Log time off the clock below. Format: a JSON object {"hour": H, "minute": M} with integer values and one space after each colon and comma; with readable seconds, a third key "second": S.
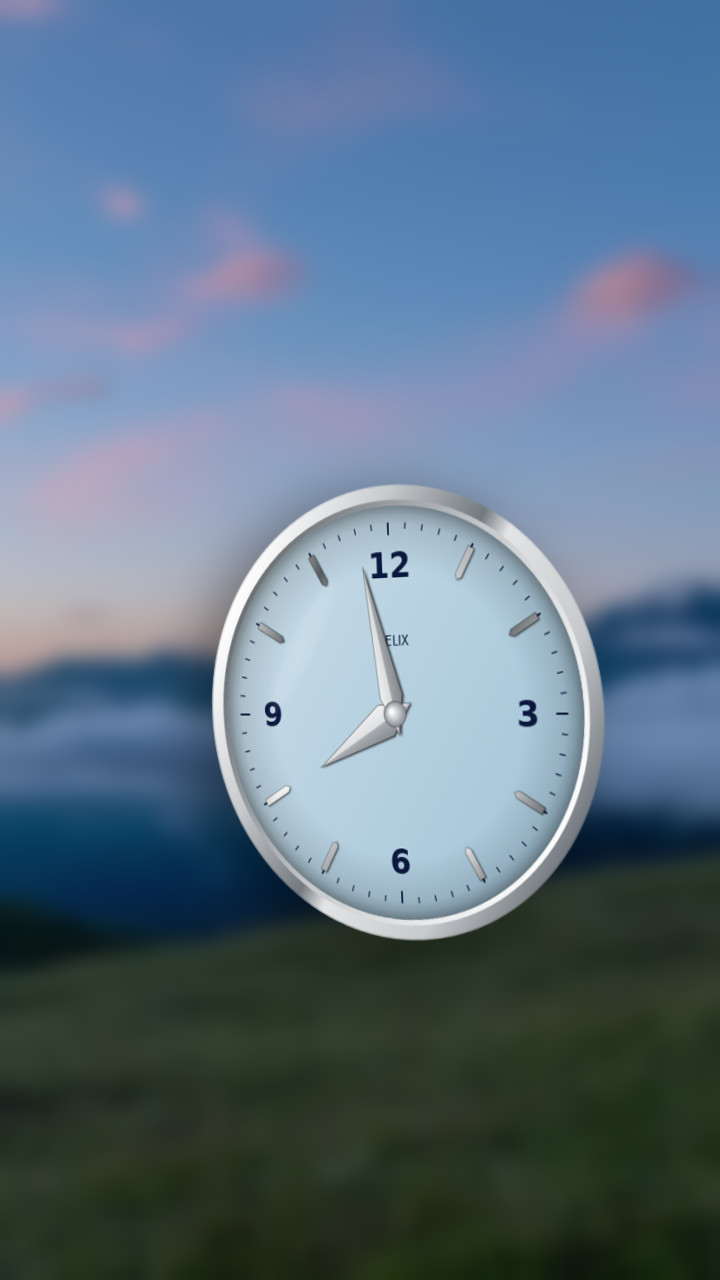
{"hour": 7, "minute": 58}
